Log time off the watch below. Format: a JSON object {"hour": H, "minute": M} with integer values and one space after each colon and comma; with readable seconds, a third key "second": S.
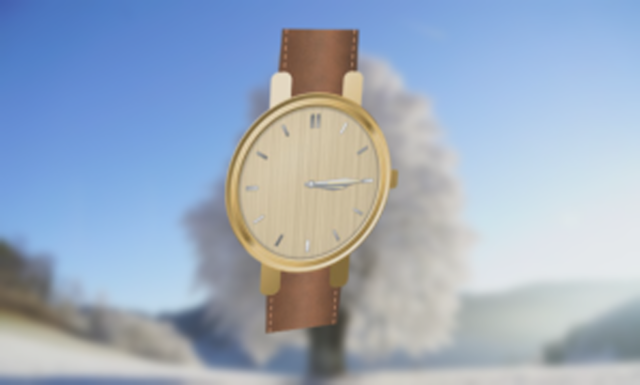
{"hour": 3, "minute": 15}
